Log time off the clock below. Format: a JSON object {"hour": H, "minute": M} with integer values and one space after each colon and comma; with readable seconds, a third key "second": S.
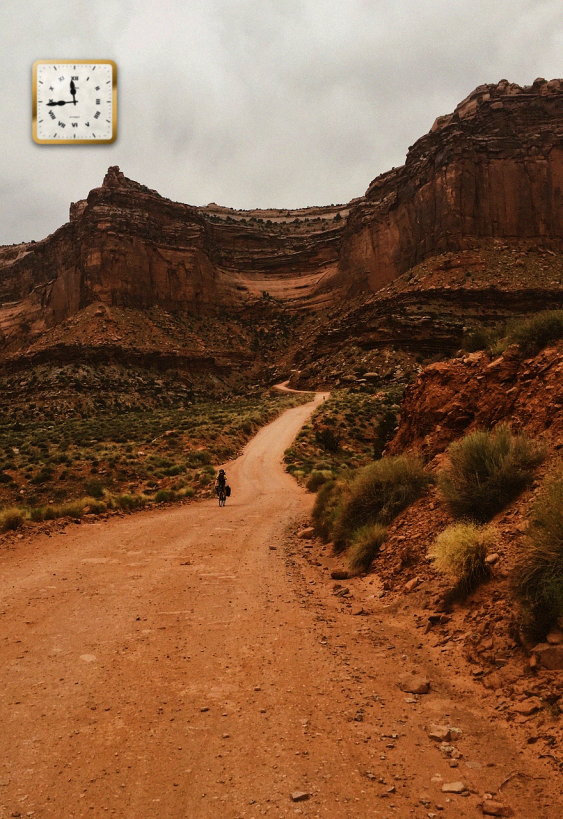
{"hour": 11, "minute": 44}
